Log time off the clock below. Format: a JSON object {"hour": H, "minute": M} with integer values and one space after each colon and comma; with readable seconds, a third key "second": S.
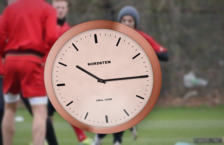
{"hour": 10, "minute": 15}
